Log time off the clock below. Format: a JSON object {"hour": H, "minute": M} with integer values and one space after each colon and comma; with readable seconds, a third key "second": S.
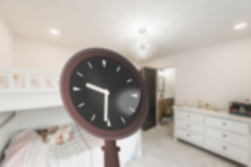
{"hour": 9, "minute": 31}
